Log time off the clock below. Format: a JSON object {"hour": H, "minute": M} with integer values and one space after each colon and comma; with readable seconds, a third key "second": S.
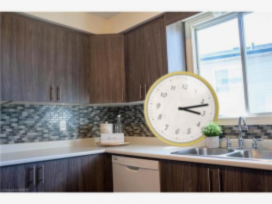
{"hour": 3, "minute": 12}
